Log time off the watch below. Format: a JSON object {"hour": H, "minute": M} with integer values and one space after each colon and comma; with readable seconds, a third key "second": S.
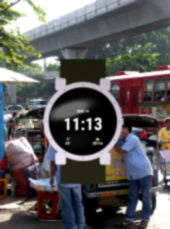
{"hour": 11, "minute": 13}
